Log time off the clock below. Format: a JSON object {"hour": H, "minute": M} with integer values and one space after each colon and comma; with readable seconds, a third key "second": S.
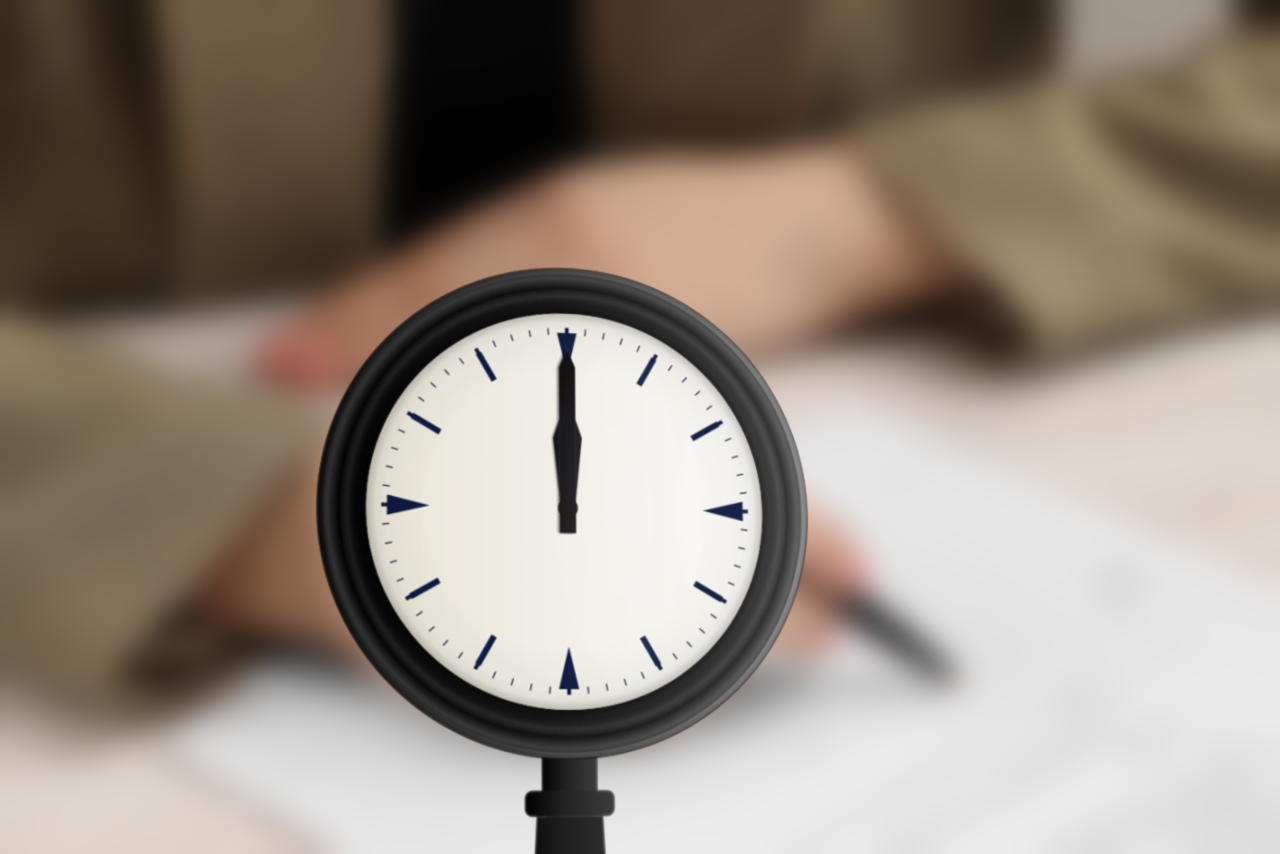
{"hour": 12, "minute": 0}
